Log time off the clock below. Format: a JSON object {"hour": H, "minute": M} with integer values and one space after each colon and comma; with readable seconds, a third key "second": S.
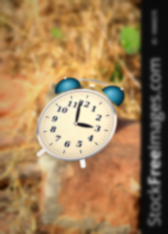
{"hour": 2, "minute": 58}
